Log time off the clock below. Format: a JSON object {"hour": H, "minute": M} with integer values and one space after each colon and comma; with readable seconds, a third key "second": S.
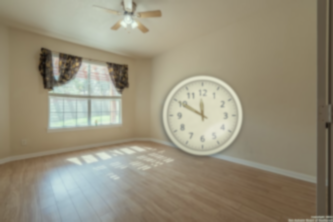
{"hour": 11, "minute": 50}
